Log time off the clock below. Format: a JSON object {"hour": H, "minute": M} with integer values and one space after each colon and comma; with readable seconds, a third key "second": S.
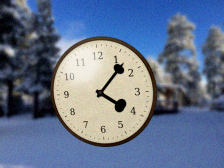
{"hour": 4, "minute": 7}
